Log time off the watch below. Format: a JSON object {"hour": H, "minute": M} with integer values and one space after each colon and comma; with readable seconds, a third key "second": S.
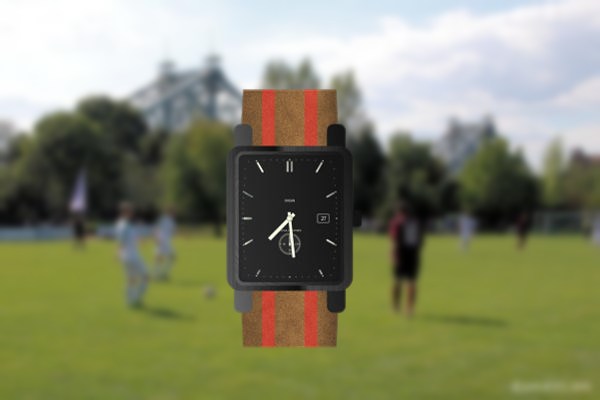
{"hour": 7, "minute": 29}
